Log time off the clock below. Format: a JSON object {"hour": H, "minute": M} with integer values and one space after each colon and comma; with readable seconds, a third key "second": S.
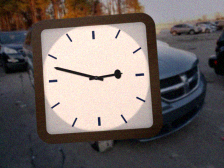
{"hour": 2, "minute": 48}
